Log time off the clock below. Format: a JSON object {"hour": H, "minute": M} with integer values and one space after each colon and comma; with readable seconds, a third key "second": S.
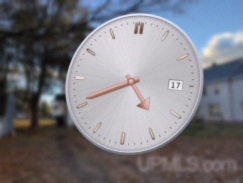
{"hour": 4, "minute": 41}
